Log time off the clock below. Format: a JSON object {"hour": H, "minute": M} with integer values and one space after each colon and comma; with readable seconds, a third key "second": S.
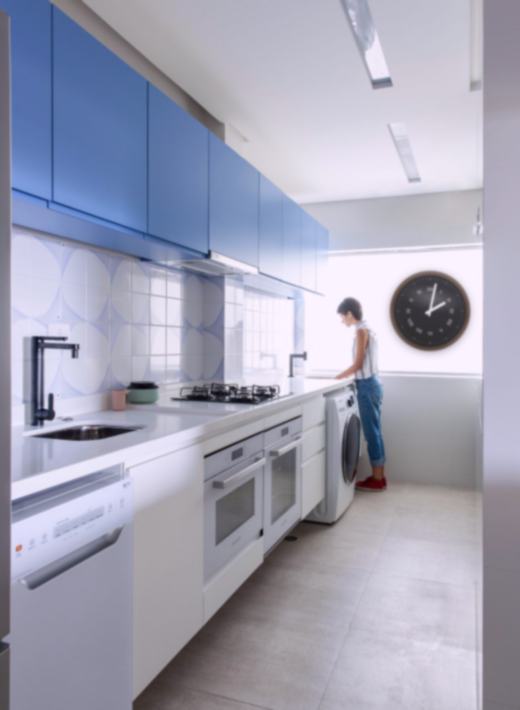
{"hour": 2, "minute": 2}
